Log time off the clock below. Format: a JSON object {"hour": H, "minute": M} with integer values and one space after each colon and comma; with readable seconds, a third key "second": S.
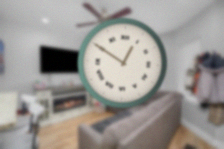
{"hour": 12, "minute": 50}
